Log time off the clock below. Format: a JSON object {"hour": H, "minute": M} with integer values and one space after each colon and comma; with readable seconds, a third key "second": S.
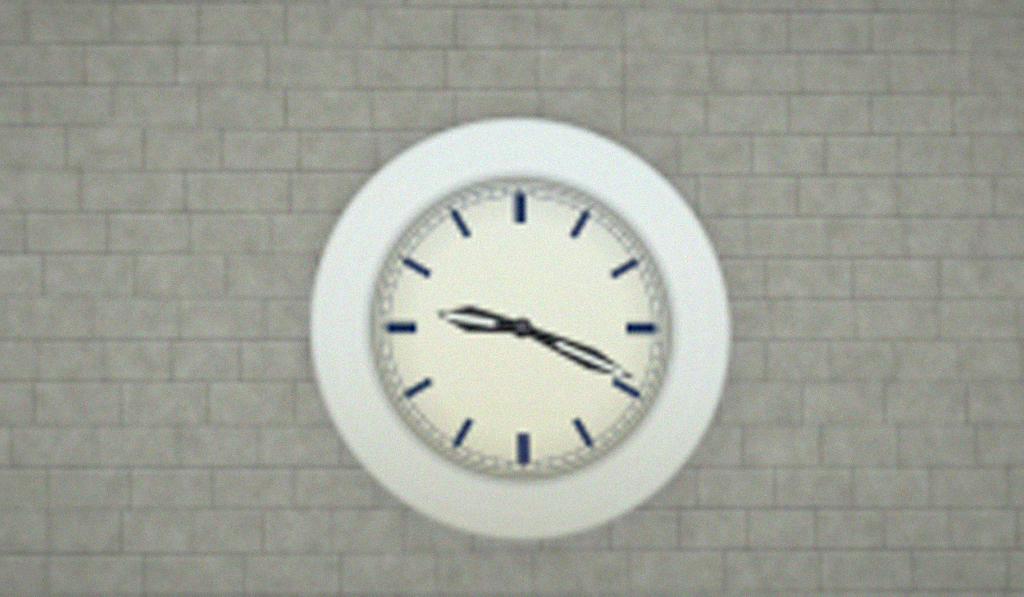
{"hour": 9, "minute": 19}
